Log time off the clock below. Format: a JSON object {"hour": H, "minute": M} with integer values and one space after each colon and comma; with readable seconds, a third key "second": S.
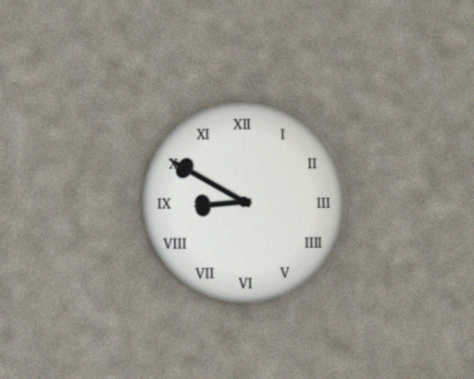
{"hour": 8, "minute": 50}
